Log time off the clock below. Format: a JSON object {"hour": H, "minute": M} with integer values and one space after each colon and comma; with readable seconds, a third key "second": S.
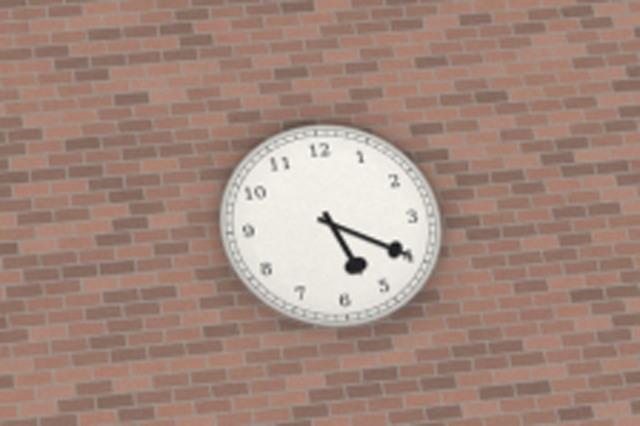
{"hour": 5, "minute": 20}
